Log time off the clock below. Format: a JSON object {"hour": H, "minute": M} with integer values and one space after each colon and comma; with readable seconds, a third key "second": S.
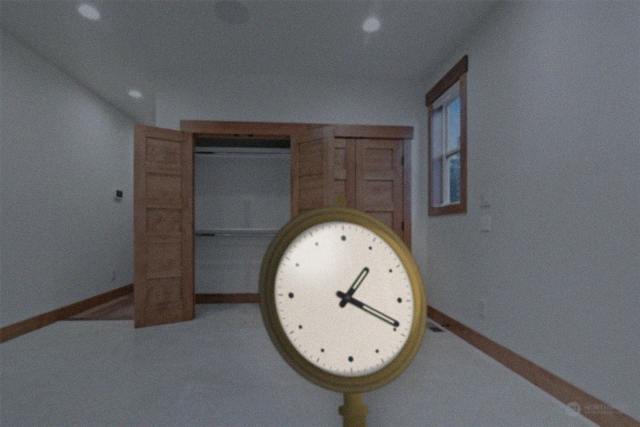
{"hour": 1, "minute": 19}
